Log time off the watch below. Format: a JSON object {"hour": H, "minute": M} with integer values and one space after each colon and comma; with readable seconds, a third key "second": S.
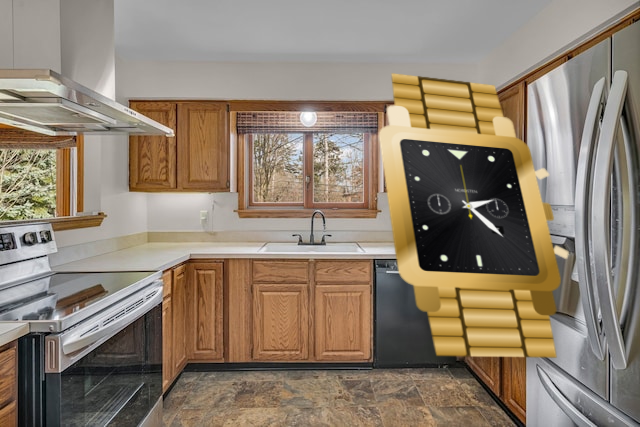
{"hour": 2, "minute": 23}
